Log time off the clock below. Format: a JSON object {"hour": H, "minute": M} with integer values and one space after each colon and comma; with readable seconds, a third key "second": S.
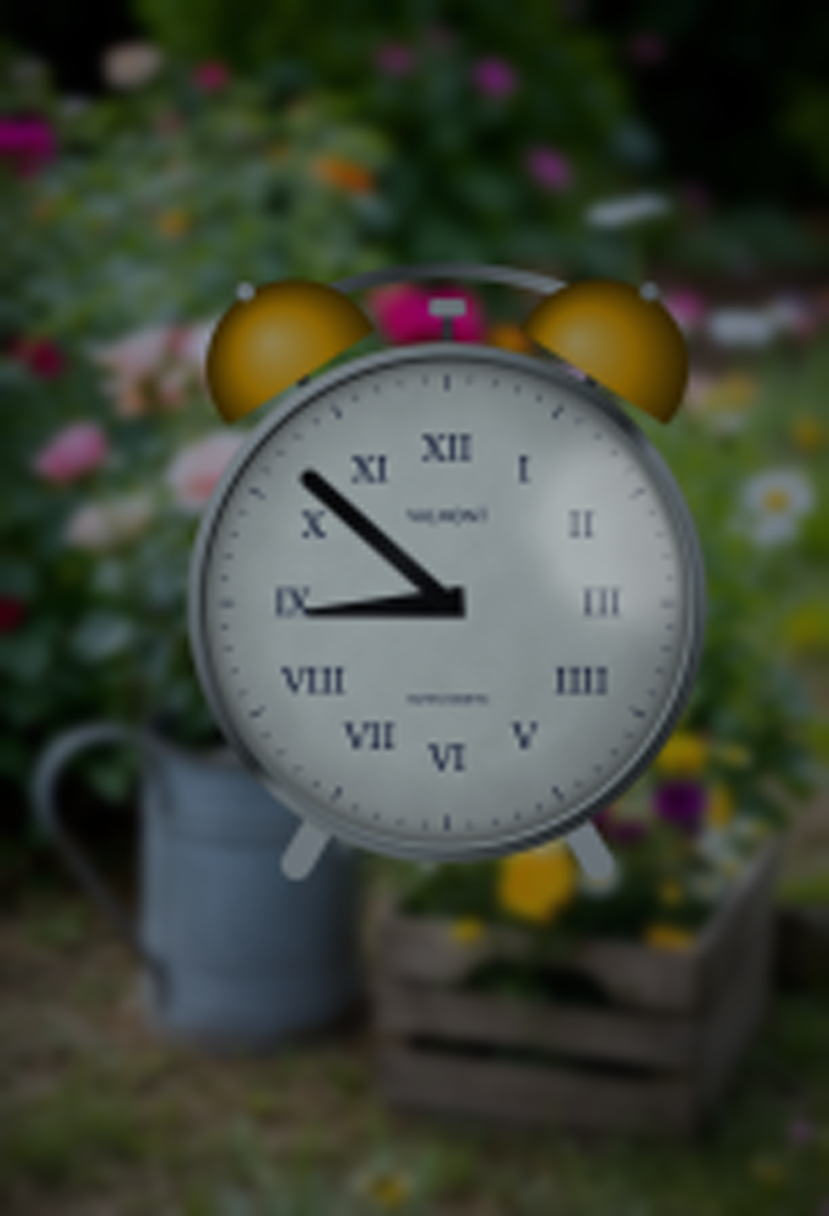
{"hour": 8, "minute": 52}
